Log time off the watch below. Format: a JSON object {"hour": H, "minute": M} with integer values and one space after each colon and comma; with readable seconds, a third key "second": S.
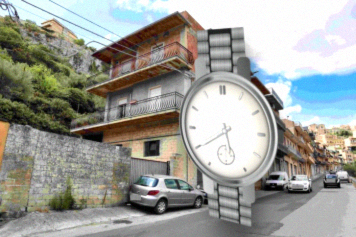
{"hour": 5, "minute": 40}
